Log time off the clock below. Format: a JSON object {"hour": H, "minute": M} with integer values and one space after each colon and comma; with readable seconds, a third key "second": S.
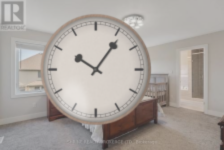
{"hour": 10, "minute": 6}
